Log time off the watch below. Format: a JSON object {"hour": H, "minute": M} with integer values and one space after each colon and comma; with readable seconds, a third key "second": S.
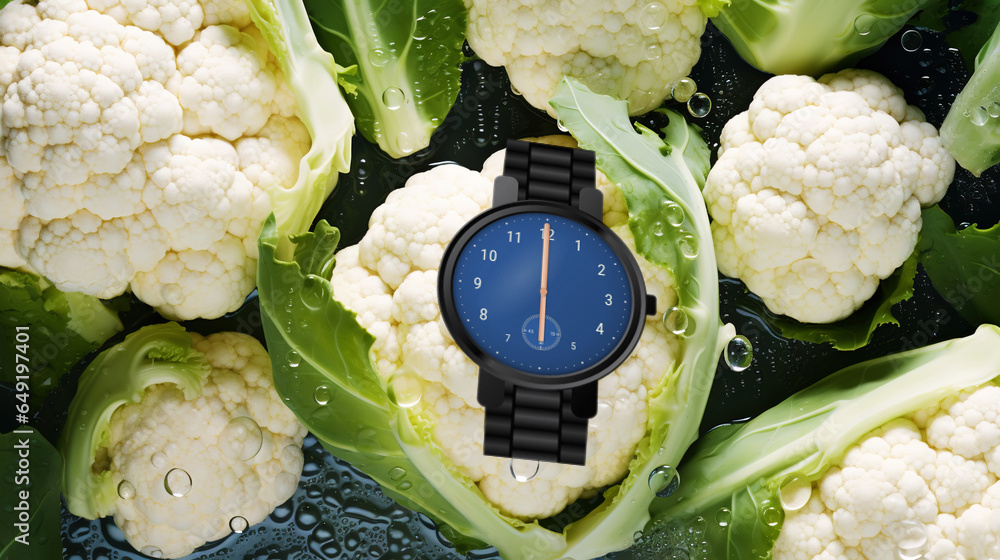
{"hour": 6, "minute": 0}
